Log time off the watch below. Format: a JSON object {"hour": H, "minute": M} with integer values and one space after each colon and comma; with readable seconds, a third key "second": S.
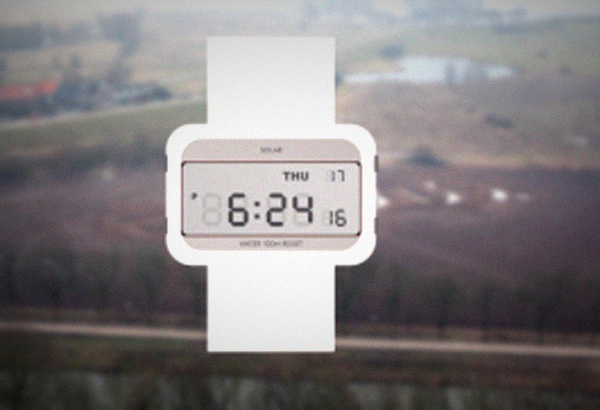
{"hour": 6, "minute": 24, "second": 16}
